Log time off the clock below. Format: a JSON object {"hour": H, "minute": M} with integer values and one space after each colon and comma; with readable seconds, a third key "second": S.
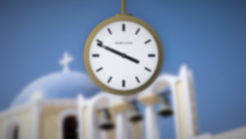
{"hour": 3, "minute": 49}
